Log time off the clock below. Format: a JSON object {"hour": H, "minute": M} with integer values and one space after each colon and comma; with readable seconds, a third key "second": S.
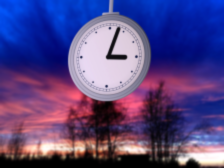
{"hour": 3, "minute": 3}
